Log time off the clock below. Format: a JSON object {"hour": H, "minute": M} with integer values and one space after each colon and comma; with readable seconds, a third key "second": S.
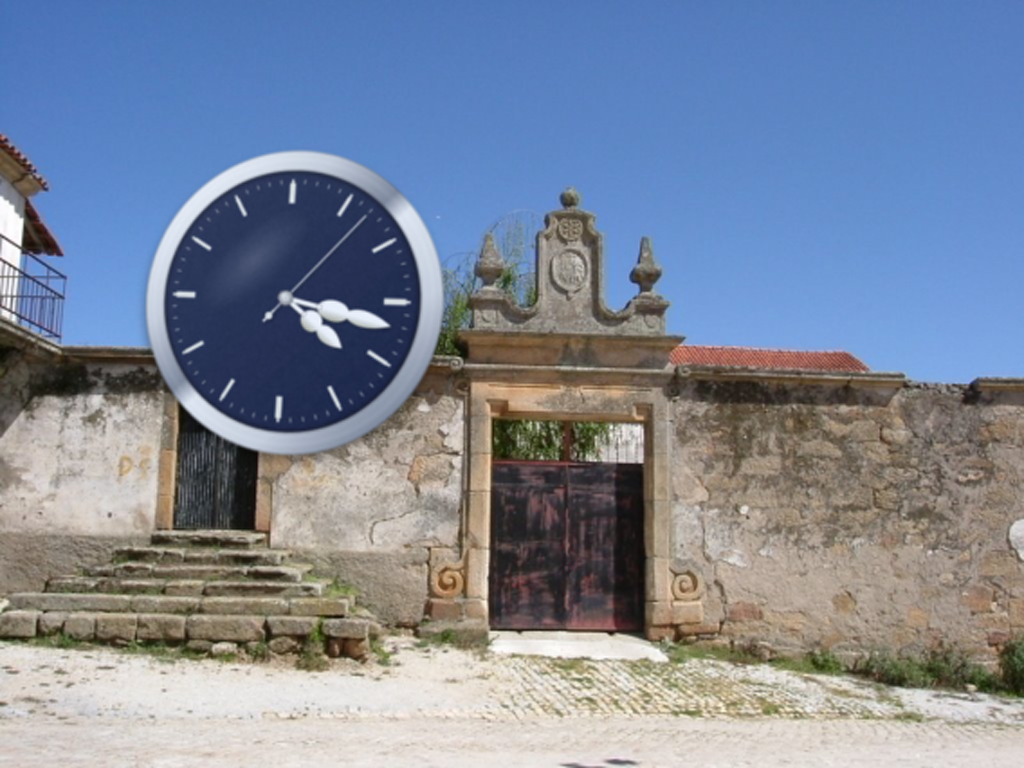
{"hour": 4, "minute": 17, "second": 7}
